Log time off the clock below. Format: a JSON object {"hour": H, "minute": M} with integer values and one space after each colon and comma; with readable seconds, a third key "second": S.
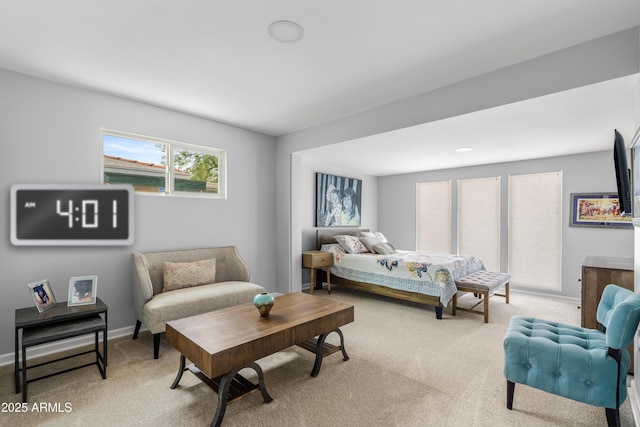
{"hour": 4, "minute": 1}
